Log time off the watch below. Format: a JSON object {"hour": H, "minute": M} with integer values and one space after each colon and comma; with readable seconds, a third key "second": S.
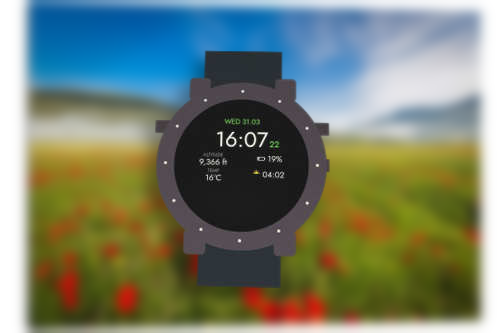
{"hour": 16, "minute": 7, "second": 22}
